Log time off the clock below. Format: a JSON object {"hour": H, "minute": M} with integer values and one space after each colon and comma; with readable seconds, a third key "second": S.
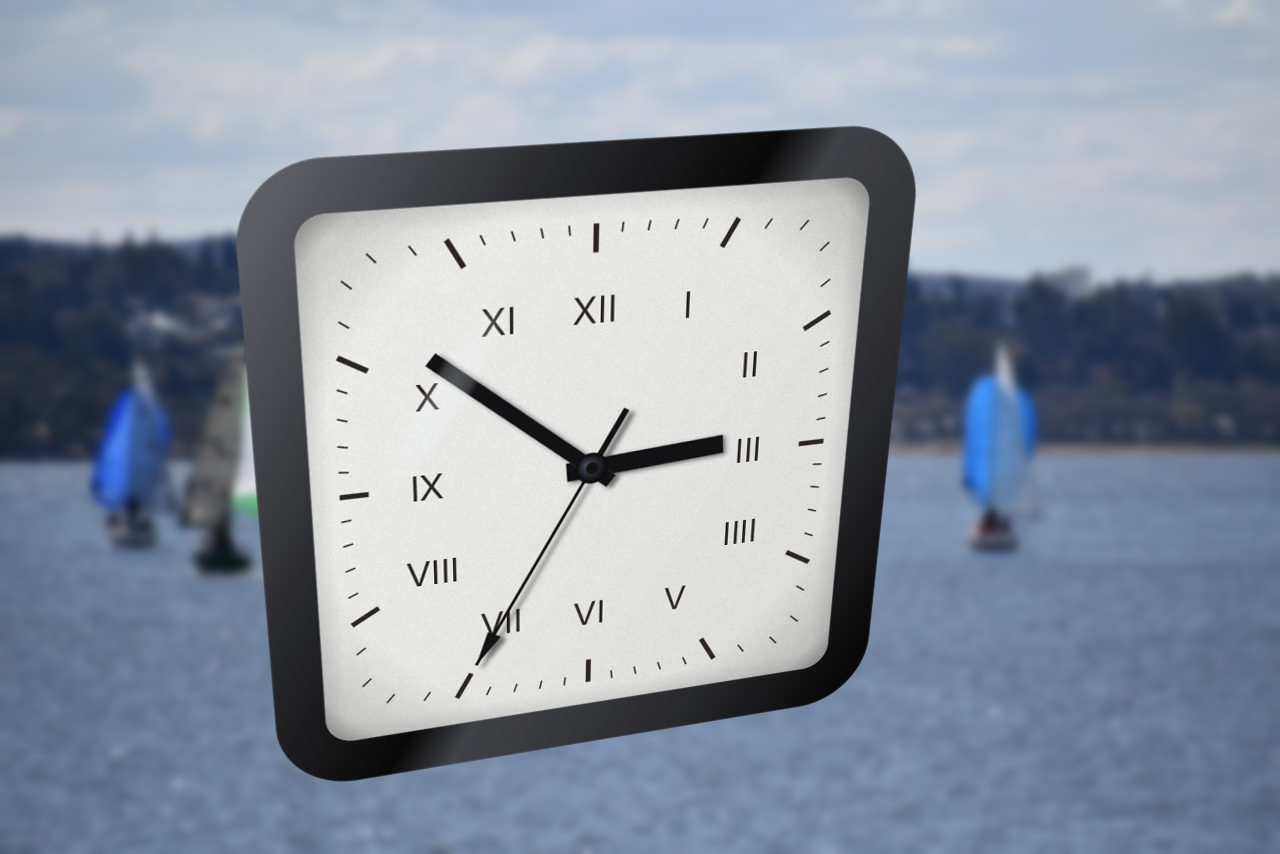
{"hour": 2, "minute": 51, "second": 35}
